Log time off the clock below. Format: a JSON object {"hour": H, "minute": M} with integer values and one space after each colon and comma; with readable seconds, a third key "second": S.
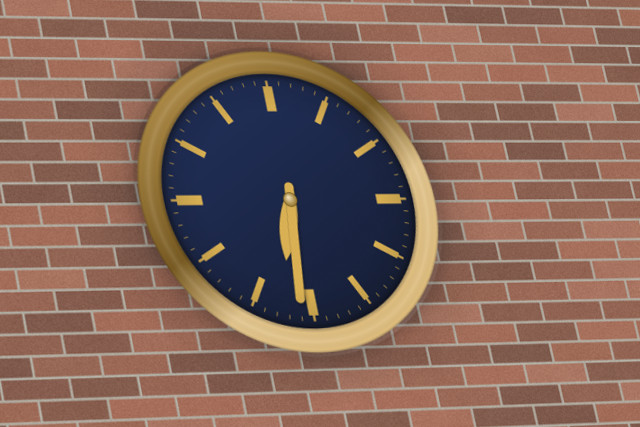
{"hour": 6, "minute": 31}
